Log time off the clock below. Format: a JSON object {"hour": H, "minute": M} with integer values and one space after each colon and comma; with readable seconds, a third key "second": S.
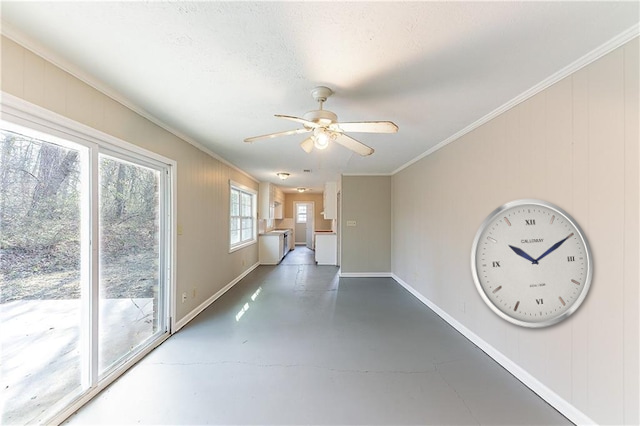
{"hour": 10, "minute": 10}
